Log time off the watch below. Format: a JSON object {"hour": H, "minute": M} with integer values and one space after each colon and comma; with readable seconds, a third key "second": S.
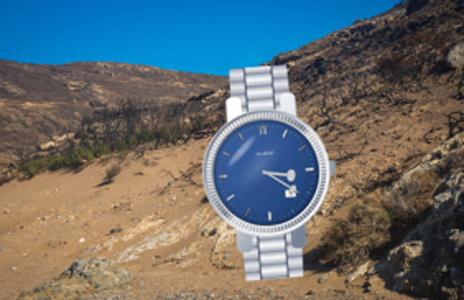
{"hour": 3, "minute": 21}
